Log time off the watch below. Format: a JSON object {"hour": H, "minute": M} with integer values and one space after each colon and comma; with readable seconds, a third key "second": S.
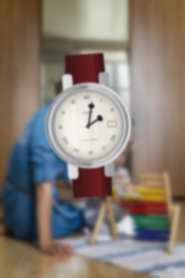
{"hour": 2, "minute": 2}
